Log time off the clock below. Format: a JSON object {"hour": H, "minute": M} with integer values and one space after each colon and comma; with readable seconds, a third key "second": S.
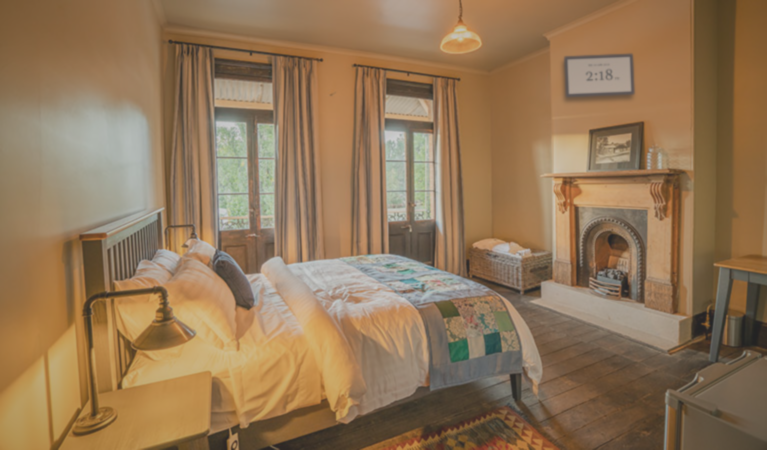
{"hour": 2, "minute": 18}
